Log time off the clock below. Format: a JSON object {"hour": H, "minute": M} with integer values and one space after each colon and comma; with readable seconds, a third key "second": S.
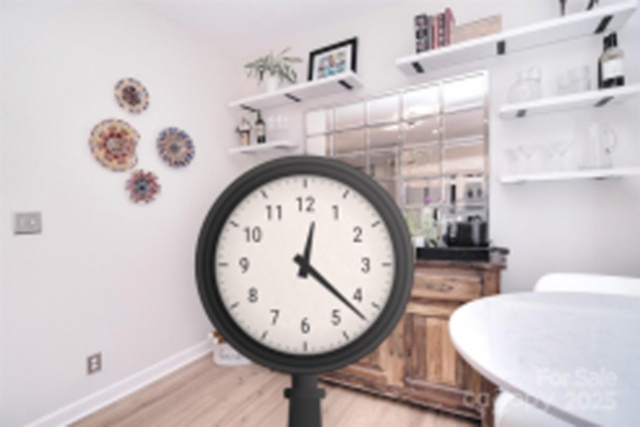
{"hour": 12, "minute": 22}
